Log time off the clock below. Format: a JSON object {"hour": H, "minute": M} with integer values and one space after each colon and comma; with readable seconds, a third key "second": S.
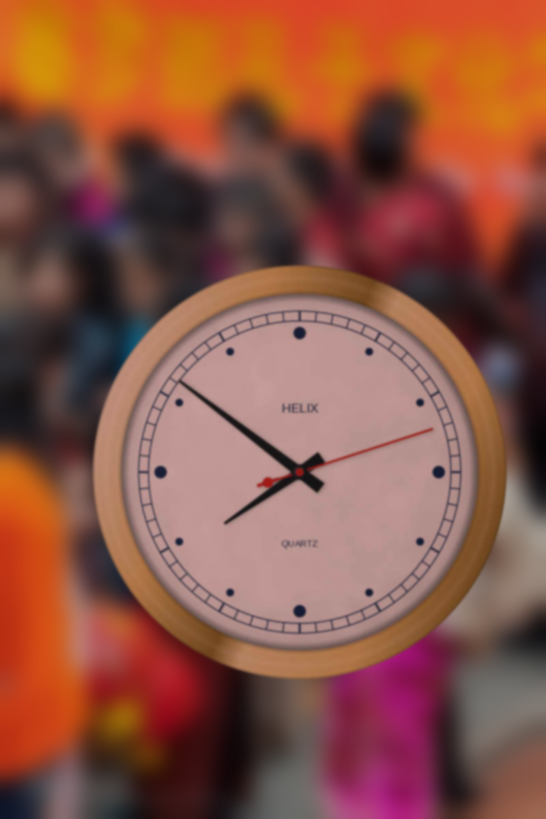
{"hour": 7, "minute": 51, "second": 12}
